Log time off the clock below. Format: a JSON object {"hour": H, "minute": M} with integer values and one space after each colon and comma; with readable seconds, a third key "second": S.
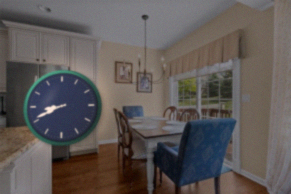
{"hour": 8, "minute": 41}
